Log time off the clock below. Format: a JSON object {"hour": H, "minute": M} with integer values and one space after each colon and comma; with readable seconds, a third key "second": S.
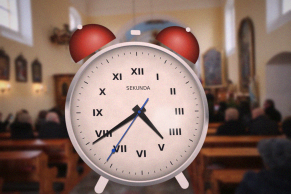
{"hour": 4, "minute": 39, "second": 36}
